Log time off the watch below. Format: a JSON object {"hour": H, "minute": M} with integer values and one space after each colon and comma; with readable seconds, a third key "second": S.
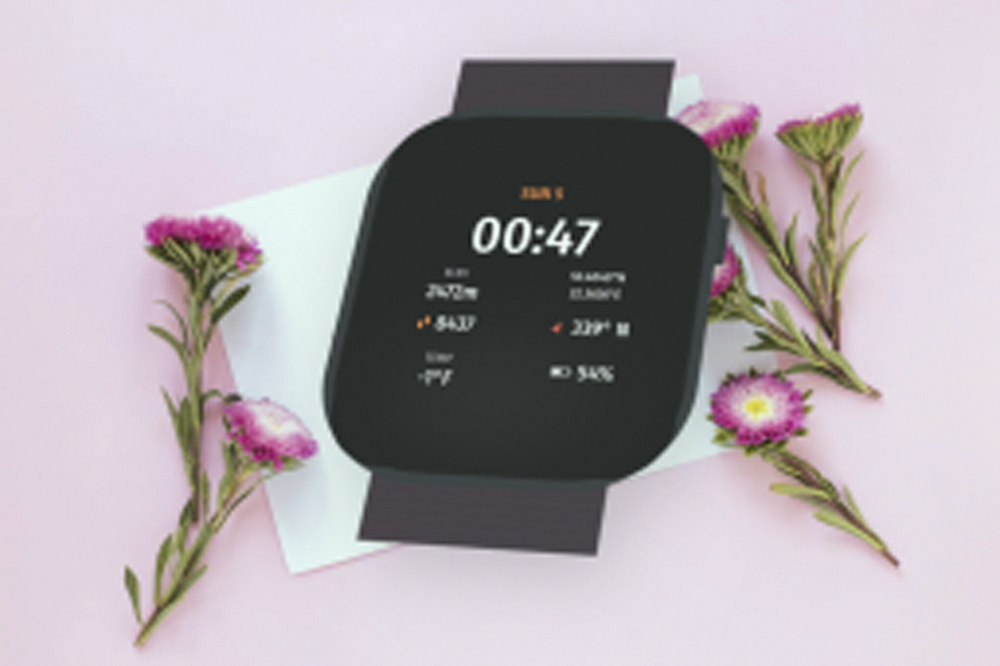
{"hour": 0, "minute": 47}
